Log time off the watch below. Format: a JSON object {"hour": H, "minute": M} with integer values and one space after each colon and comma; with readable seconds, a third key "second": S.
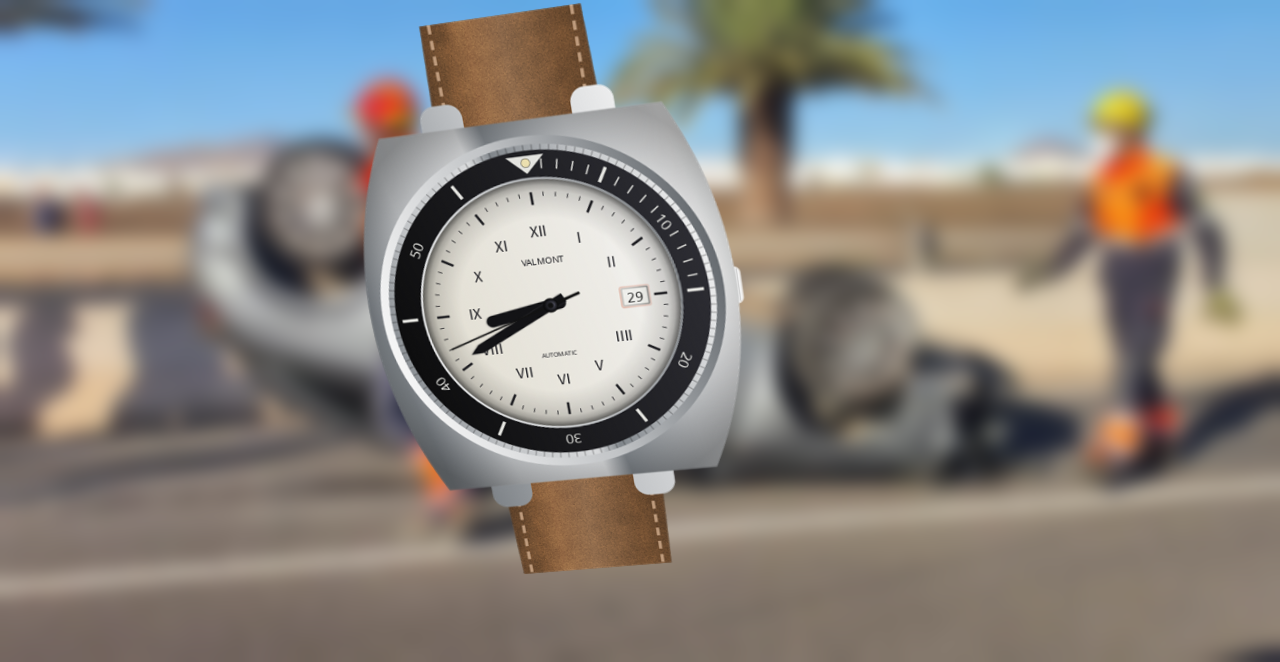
{"hour": 8, "minute": 40, "second": 42}
